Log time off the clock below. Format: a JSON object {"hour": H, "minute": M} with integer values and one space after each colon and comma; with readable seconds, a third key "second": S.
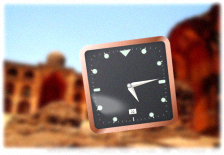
{"hour": 5, "minute": 14}
